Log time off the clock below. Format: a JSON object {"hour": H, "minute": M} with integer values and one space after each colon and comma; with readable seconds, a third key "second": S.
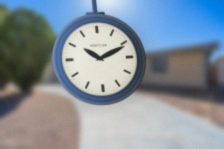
{"hour": 10, "minute": 11}
